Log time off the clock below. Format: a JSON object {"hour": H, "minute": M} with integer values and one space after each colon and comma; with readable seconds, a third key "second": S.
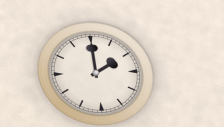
{"hour": 2, "minute": 0}
